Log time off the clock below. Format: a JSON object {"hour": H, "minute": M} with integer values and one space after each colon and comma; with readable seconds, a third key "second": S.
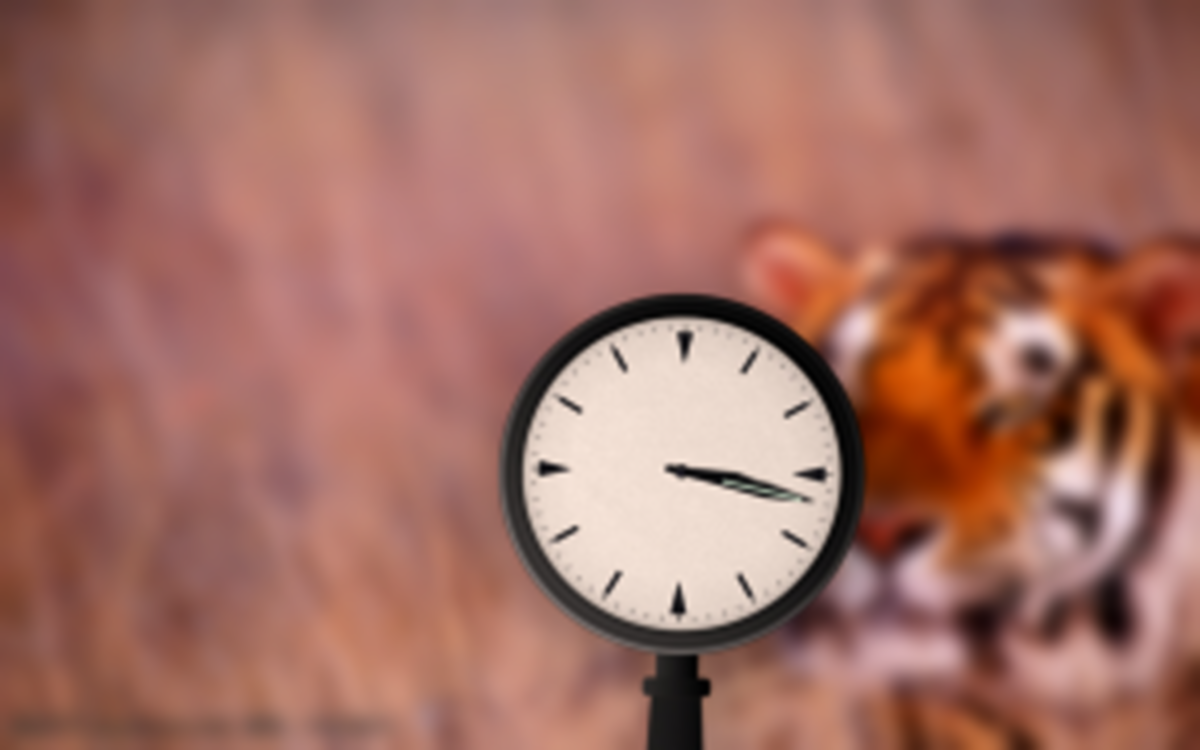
{"hour": 3, "minute": 17}
